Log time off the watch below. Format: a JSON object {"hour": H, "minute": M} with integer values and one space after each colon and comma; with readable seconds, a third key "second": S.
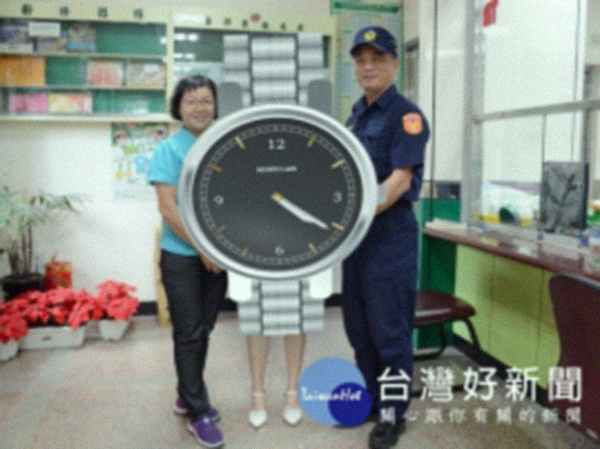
{"hour": 4, "minute": 21}
